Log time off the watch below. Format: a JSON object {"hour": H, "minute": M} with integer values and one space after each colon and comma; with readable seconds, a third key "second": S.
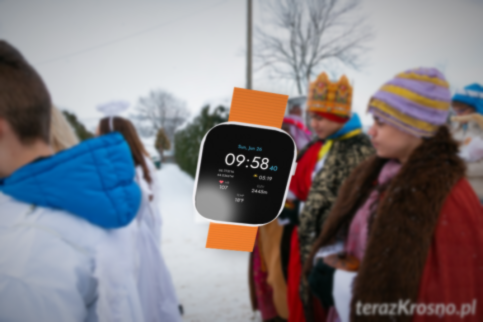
{"hour": 9, "minute": 58}
